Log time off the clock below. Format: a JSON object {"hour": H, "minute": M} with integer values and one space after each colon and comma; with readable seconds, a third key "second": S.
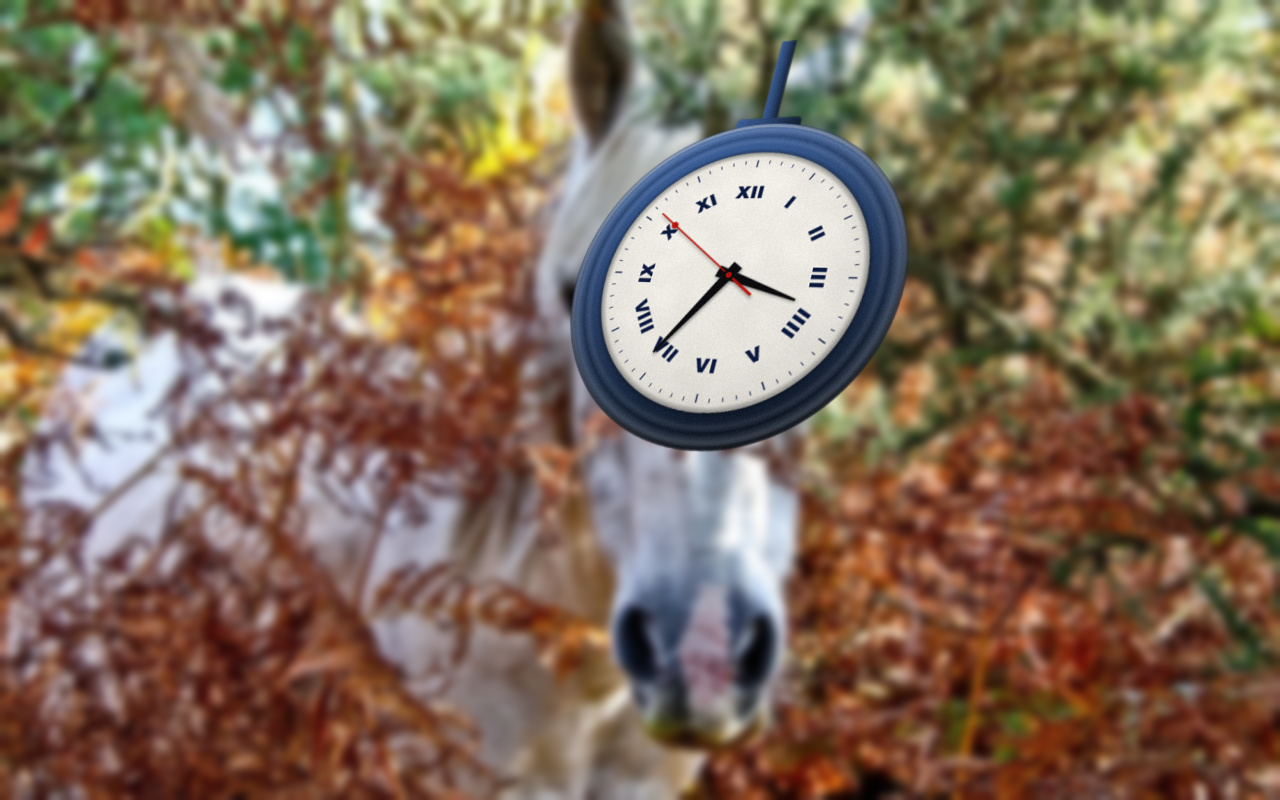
{"hour": 3, "minute": 35, "second": 51}
